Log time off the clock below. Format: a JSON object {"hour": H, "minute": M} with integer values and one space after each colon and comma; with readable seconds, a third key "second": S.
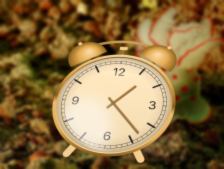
{"hour": 1, "minute": 23}
